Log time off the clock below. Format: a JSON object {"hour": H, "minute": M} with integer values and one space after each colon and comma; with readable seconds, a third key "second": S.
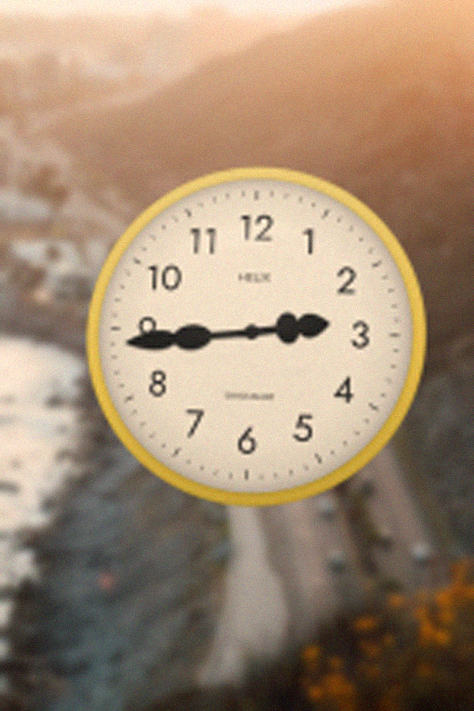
{"hour": 2, "minute": 44}
